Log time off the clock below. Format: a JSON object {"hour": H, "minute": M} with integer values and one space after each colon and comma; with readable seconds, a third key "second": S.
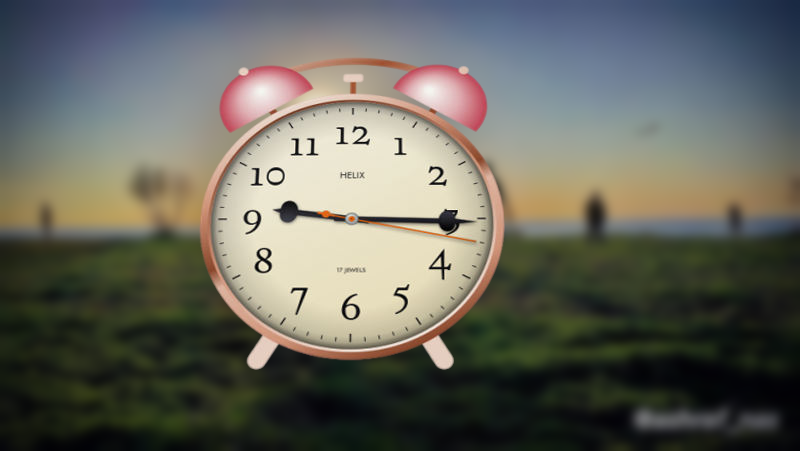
{"hour": 9, "minute": 15, "second": 17}
